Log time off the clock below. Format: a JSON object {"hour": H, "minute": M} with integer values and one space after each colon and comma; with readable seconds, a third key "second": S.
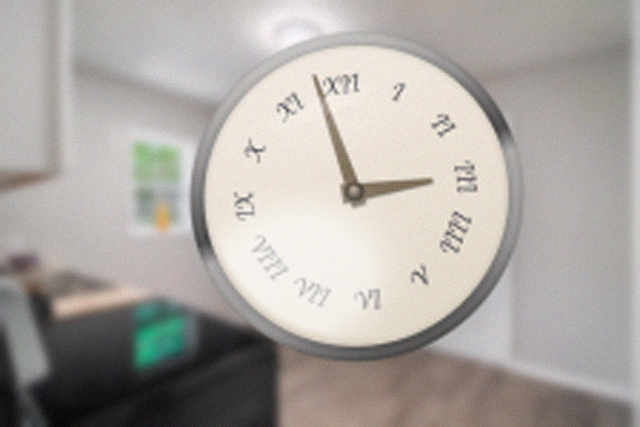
{"hour": 2, "minute": 58}
